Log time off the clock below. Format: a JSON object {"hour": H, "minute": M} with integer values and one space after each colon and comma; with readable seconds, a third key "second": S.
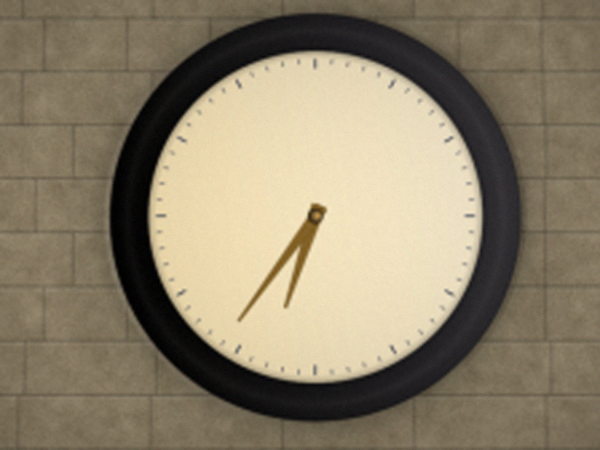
{"hour": 6, "minute": 36}
